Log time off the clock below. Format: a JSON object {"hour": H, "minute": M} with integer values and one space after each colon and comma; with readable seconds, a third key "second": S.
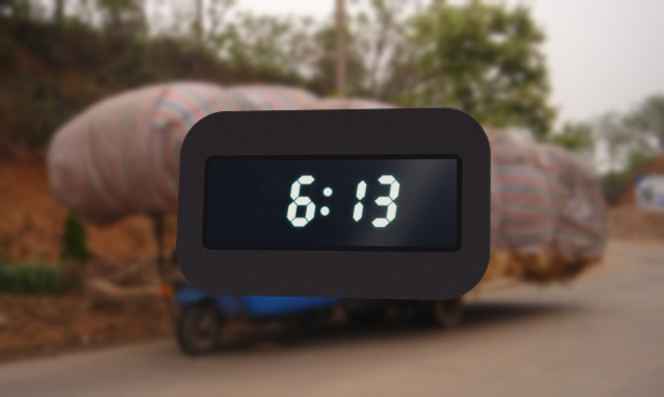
{"hour": 6, "minute": 13}
